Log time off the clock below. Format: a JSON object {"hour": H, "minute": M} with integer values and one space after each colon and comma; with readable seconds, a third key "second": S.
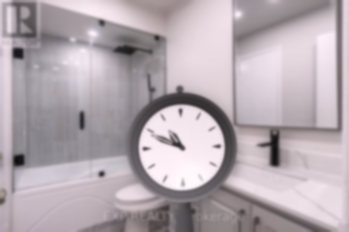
{"hour": 10, "minute": 49}
